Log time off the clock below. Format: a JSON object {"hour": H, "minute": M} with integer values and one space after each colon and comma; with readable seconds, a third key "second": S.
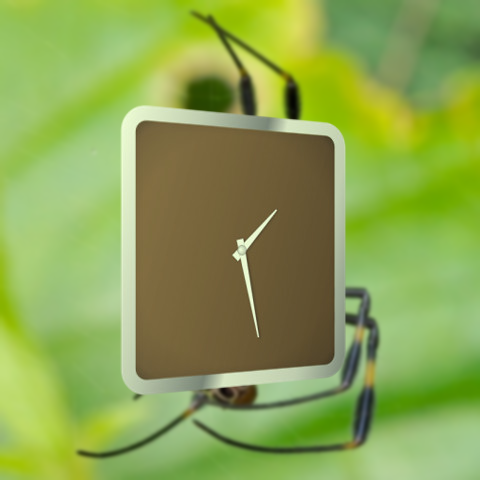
{"hour": 1, "minute": 28}
